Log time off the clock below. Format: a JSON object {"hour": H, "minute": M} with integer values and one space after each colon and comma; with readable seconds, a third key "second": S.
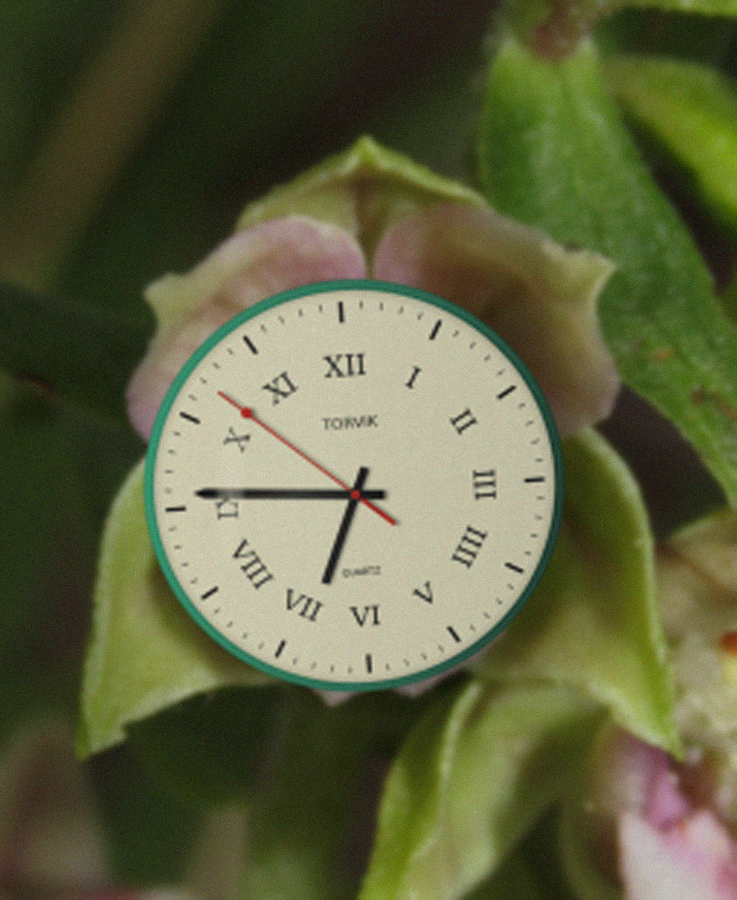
{"hour": 6, "minute": 45, "second": 52}
